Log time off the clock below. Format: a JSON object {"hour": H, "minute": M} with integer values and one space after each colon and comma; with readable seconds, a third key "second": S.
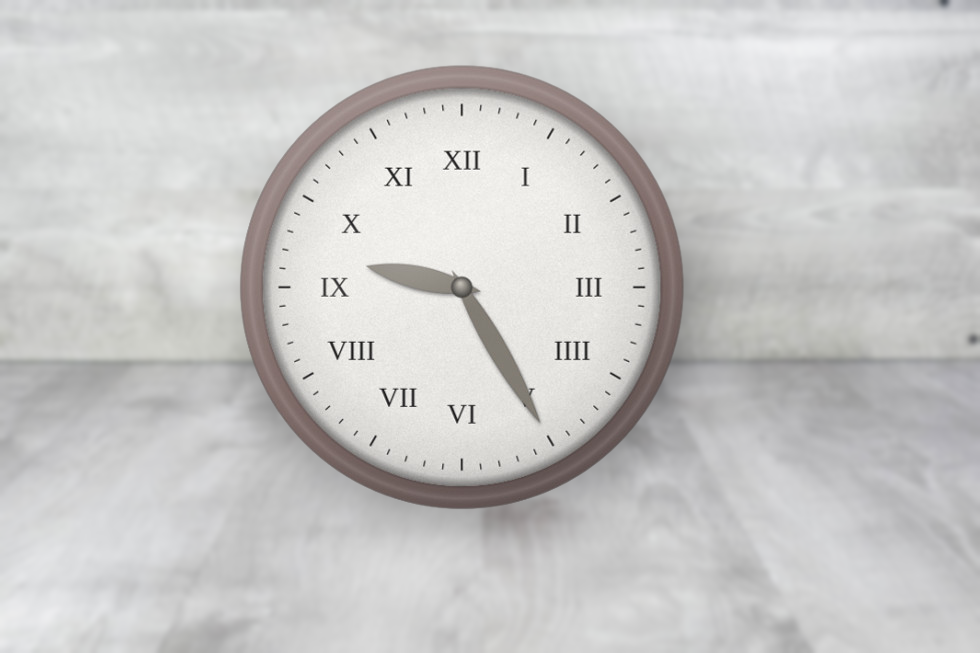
{"hour": 9, "minute": 25}
